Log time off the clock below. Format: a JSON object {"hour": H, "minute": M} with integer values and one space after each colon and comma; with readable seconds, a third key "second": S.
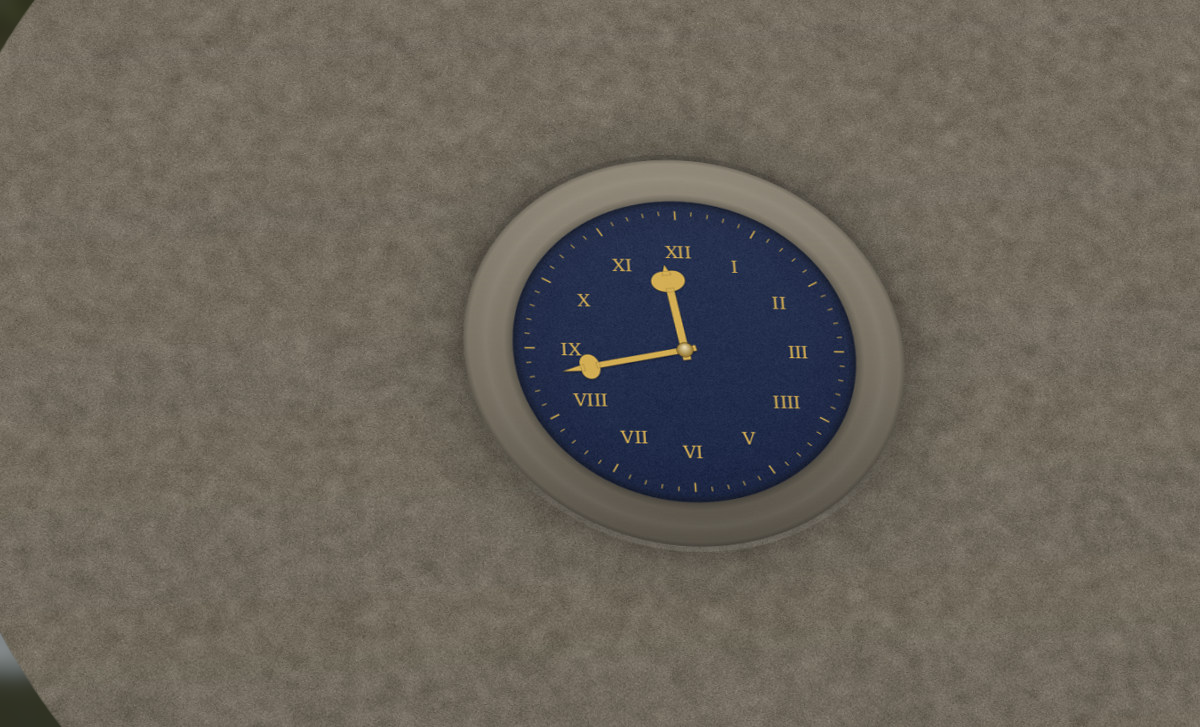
{"hour": 11, "minute": 43}
